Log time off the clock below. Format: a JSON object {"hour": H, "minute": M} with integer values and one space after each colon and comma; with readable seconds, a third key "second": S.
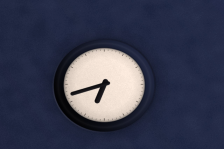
{"hour": 6, "minute": 42}
